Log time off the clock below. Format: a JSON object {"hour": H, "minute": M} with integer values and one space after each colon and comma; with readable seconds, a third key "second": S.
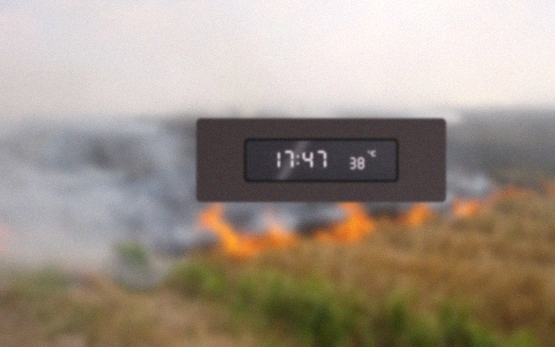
{"hour": 17, "minute": 47}
